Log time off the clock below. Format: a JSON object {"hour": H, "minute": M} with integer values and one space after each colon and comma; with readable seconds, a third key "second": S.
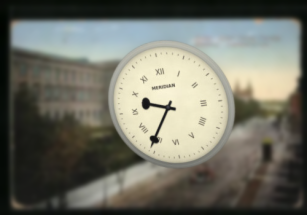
{"hour": 9, "minute": 36}
